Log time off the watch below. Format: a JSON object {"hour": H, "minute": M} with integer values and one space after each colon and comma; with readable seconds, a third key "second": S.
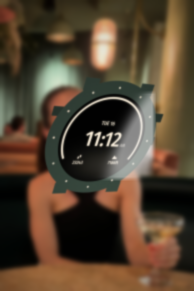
{"hour": 11, "minute": 12}
